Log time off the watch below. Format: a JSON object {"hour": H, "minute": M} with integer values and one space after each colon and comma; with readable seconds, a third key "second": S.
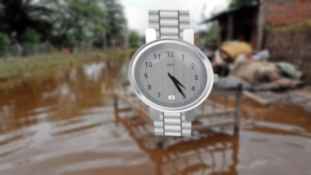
{"hour": 4, "minute": 25}
